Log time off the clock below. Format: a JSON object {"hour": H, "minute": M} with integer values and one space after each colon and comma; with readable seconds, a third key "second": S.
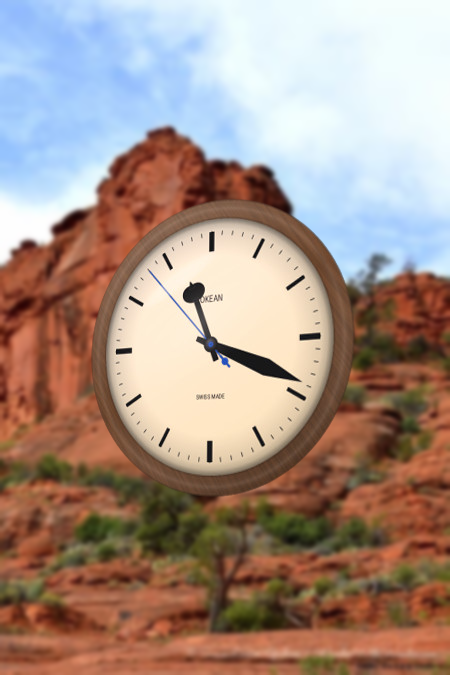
{"hour": 11, "minute": 18, "second": 53}
